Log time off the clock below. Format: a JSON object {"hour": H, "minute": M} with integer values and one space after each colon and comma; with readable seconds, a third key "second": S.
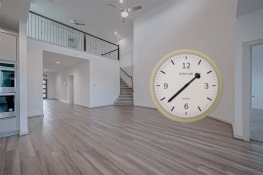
{"hour": 1, "minute": 38}
